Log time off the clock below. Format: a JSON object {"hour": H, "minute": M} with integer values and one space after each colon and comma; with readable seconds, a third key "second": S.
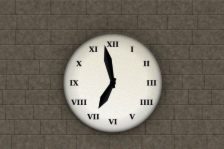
{"hour": 6, "minute": 58}
